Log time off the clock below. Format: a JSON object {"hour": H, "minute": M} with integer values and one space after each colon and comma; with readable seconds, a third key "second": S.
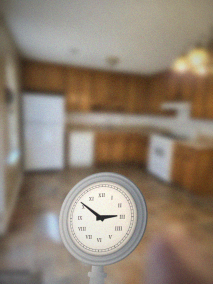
{"hour": 2, "minute": 51}
